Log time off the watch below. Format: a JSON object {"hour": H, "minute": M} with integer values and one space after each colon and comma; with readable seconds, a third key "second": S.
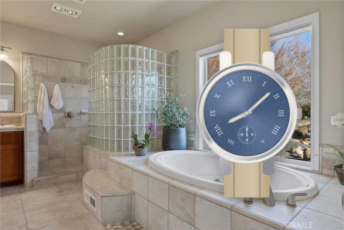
{"hour": 8, "minute": 8}
